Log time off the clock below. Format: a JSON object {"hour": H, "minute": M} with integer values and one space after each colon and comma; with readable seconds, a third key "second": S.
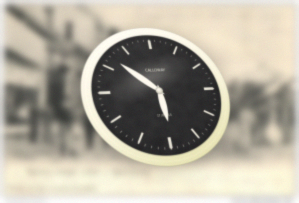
{"hour": 5, "minute": 52}
